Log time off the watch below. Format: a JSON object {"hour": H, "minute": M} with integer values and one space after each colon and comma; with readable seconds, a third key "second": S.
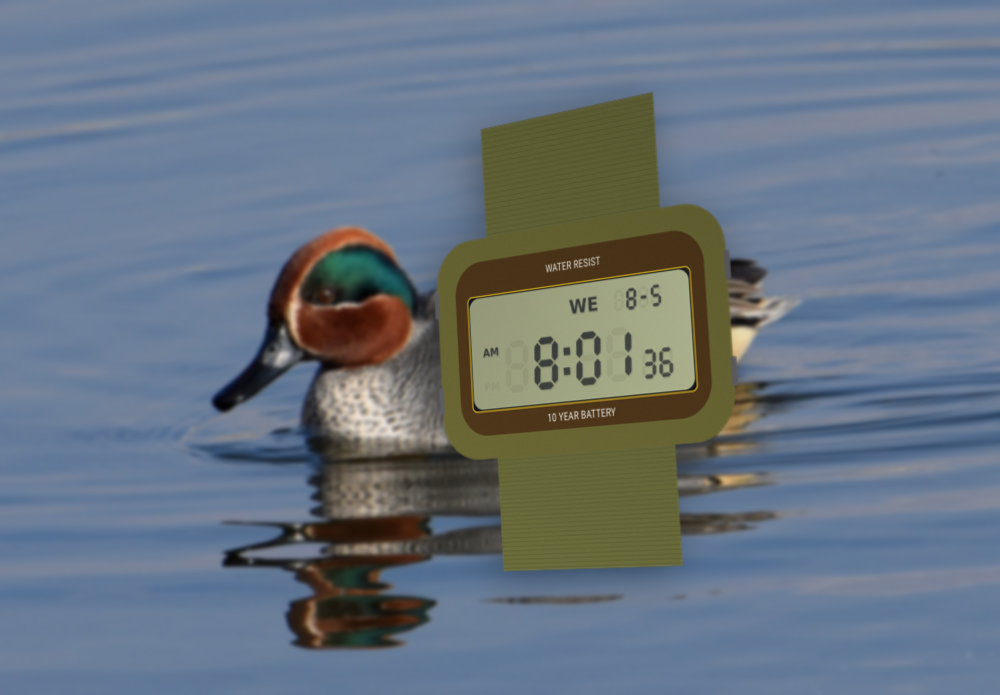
{"hour": 8, "minute": 1, "second": 36}
